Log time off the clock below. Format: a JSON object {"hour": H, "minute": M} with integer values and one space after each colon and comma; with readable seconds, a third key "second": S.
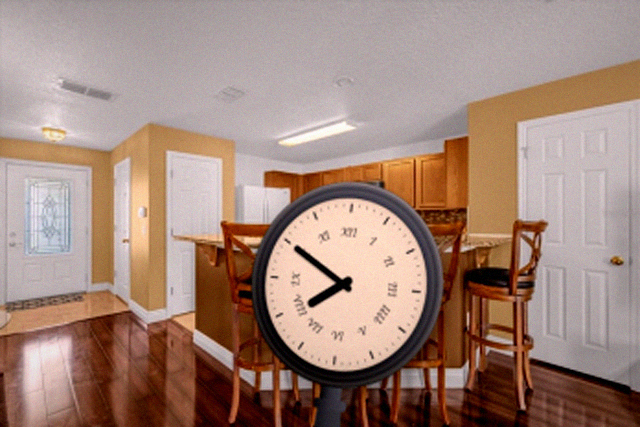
{"hour": 7, "minute": 50}
